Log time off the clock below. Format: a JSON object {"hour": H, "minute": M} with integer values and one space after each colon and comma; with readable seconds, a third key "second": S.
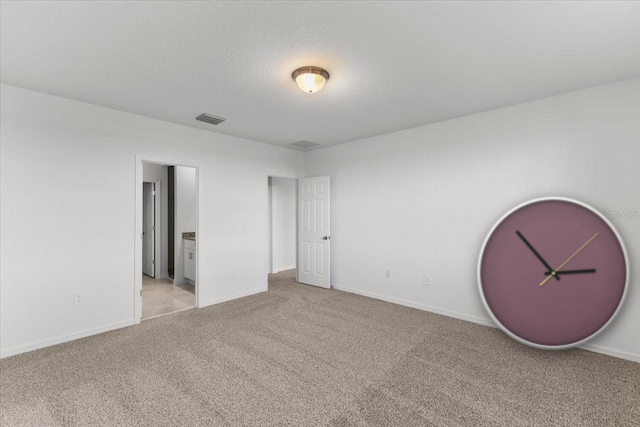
{"hour": 2, "minute": 53, "second": 8}
